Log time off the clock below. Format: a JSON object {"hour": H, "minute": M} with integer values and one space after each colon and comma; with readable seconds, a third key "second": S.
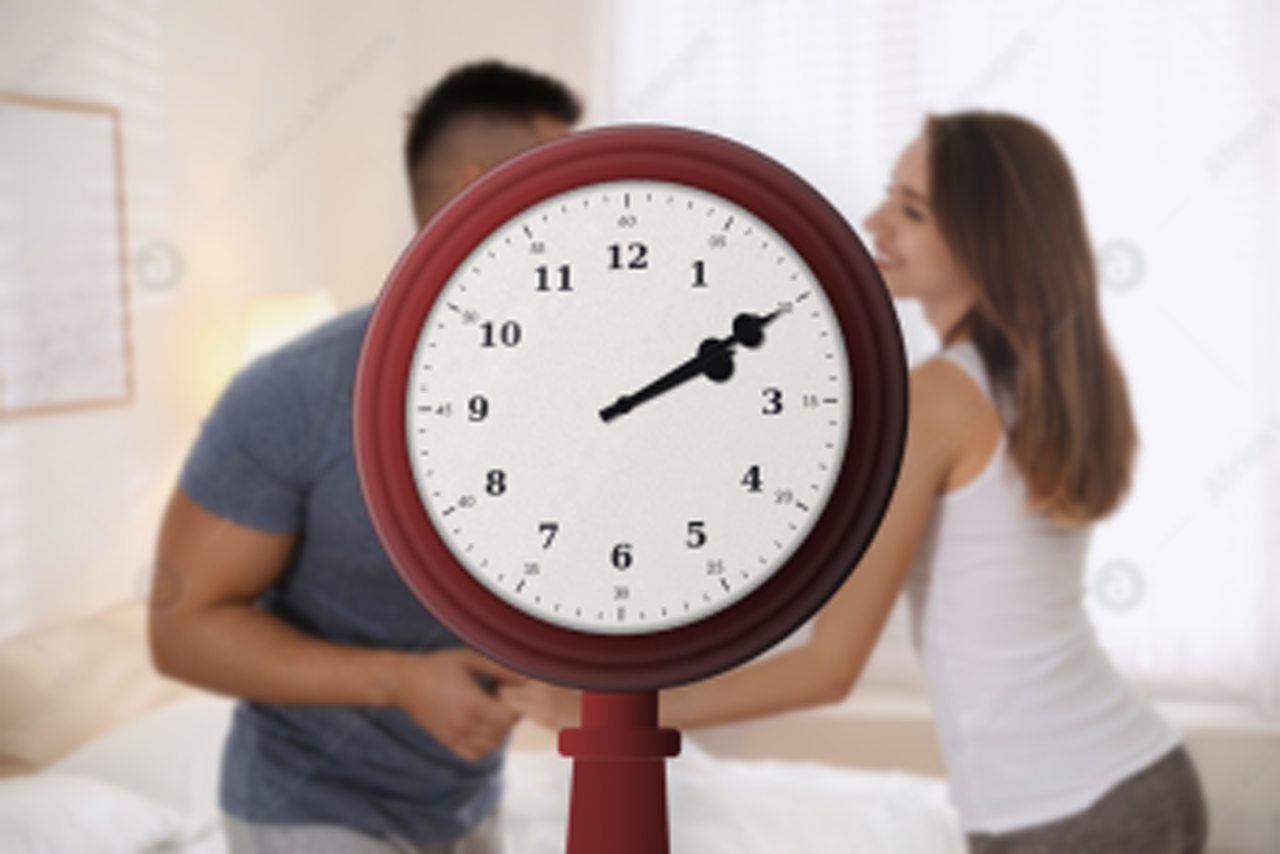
{"hour": 2, "minute": 10}
